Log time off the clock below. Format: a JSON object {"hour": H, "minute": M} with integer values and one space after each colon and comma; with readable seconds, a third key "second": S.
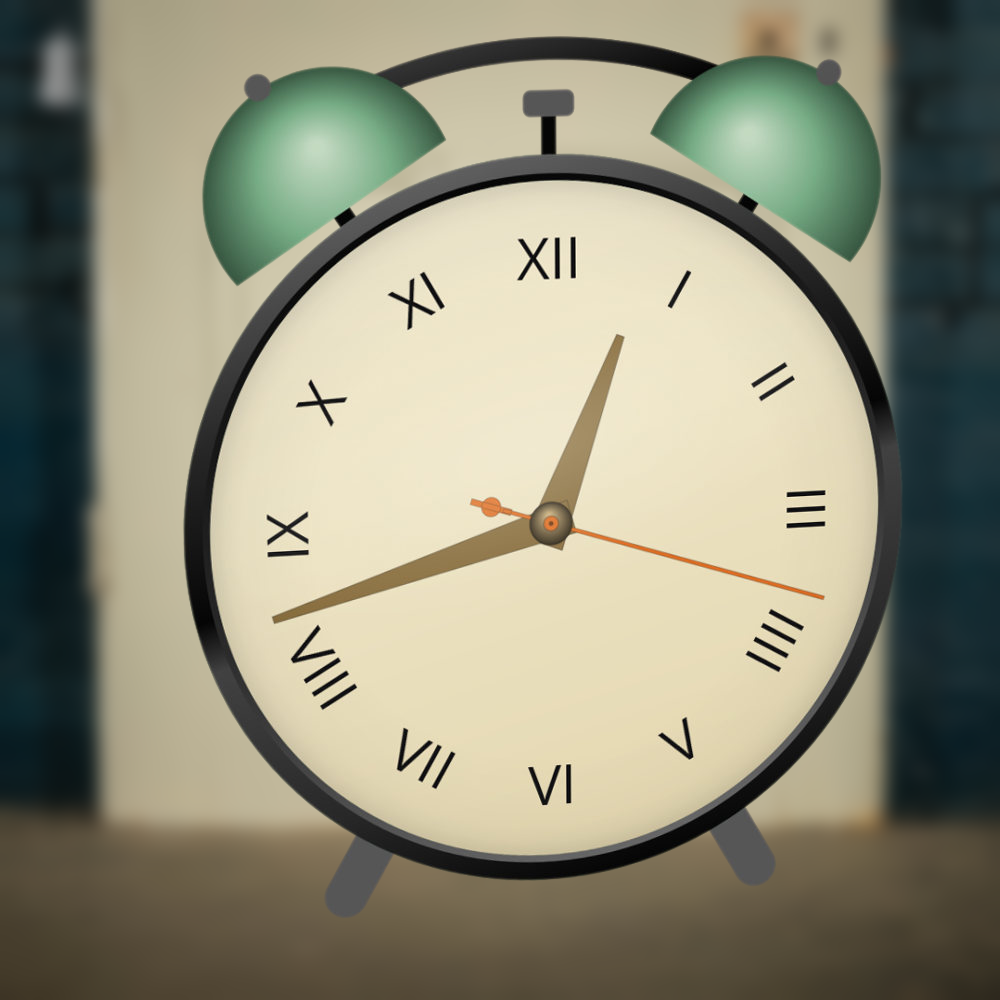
{"hour": 12, "minute": 42, "second": 18}
